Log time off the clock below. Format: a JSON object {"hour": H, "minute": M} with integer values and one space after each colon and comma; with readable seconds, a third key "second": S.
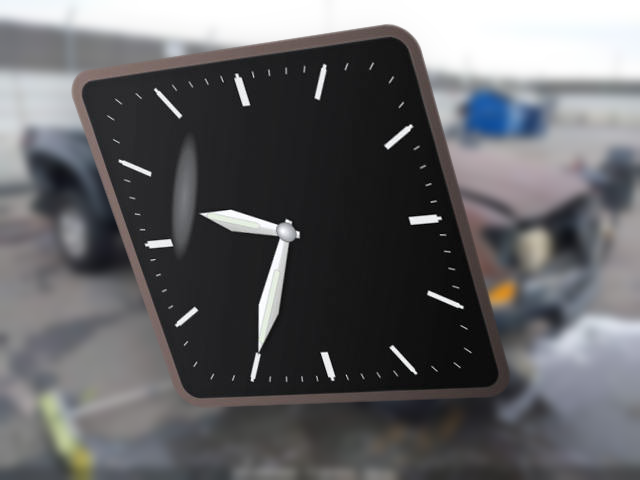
{"hour": 9, "minute": 35}
